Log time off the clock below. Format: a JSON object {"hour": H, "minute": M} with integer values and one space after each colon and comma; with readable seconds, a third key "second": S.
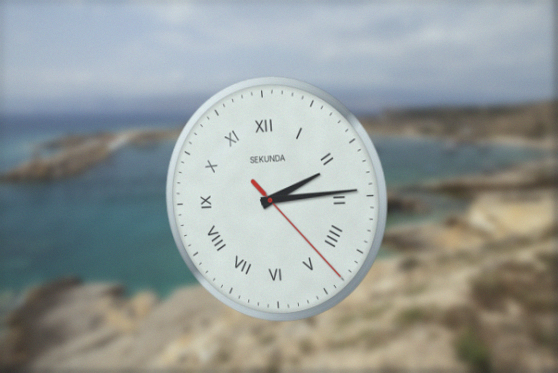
{"hour": 2, "minute": 14, "second": 23}
